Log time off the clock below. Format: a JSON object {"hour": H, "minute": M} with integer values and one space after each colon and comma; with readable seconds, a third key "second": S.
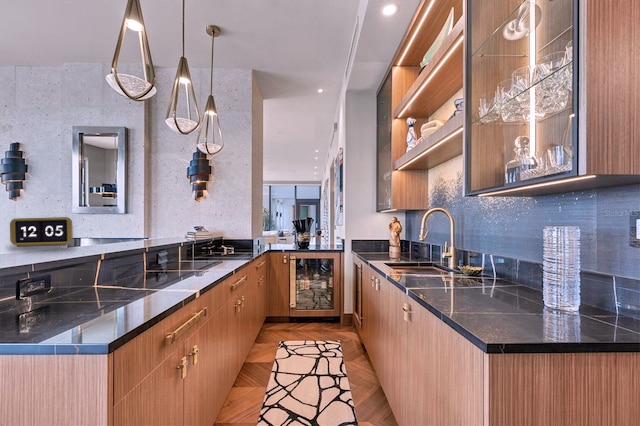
{"hour": 12, "minute": 5}
